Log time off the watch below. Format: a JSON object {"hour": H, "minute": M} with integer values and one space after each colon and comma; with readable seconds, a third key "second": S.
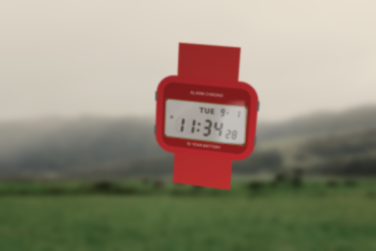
{"hour": 11, "minute": 34}
